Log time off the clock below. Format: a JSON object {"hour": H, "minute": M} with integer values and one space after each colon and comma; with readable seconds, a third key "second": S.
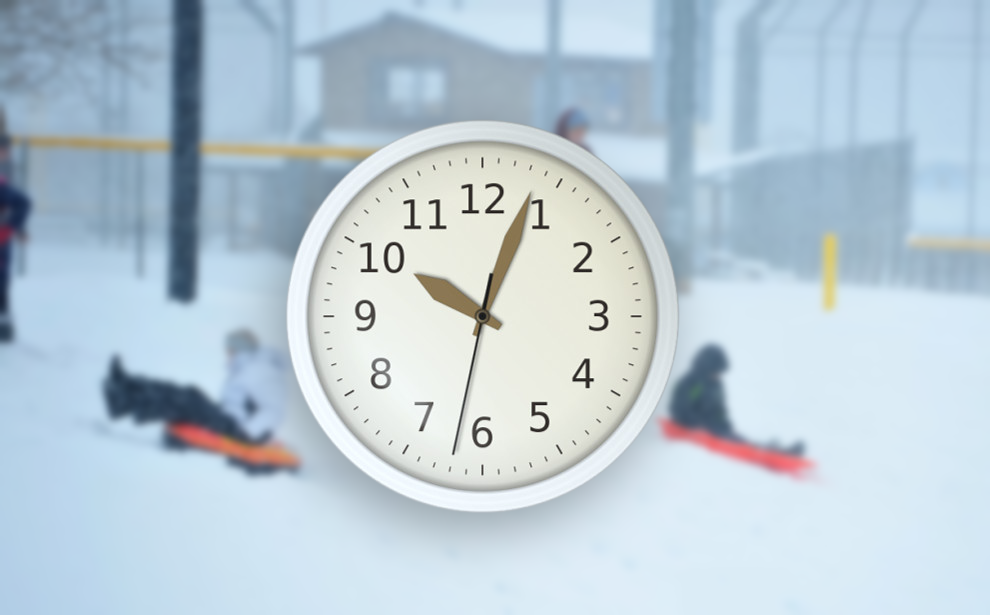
{"hour": 10, "minute": 3, "second": 32}
